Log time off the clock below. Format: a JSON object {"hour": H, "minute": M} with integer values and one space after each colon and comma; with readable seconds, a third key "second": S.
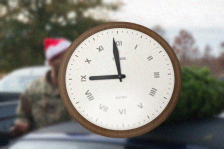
{"hour": 8, "minute": 59}
